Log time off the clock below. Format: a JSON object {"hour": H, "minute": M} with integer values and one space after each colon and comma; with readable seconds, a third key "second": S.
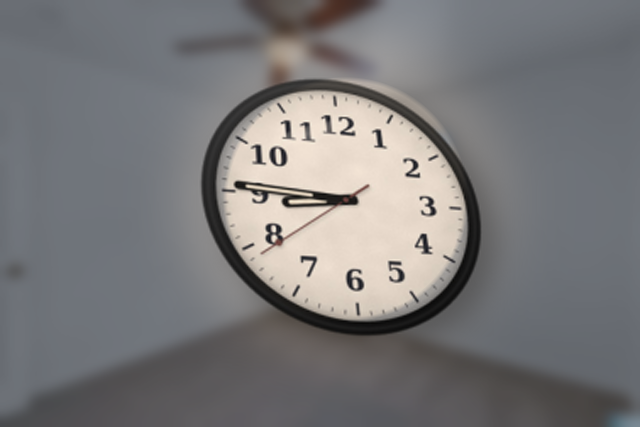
{"hour": 8, "minute": 45, "second": 39}
